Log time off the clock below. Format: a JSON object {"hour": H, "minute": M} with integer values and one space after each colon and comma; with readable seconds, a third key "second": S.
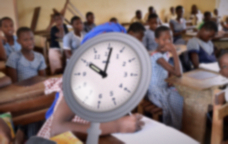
{"hour": 10, "minute": 1}
